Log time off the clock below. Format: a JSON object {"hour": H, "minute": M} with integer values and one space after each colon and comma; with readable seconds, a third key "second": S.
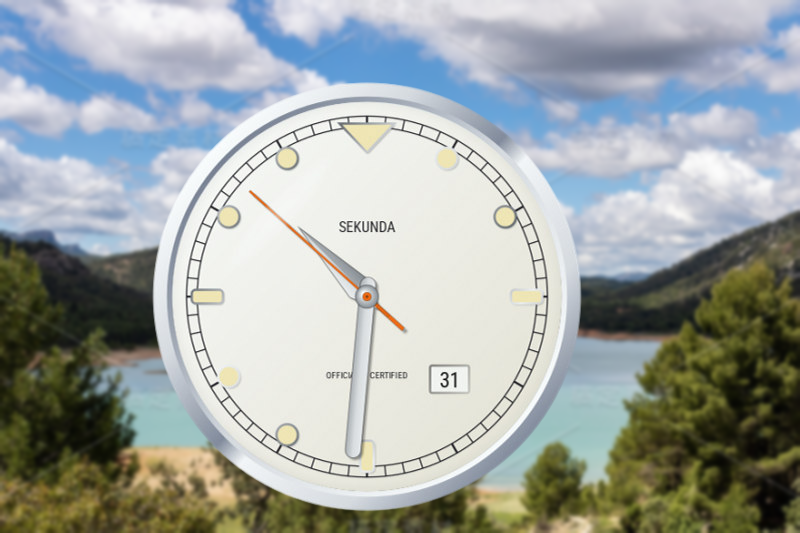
{"hour": 10, "minute": 30, "second": 52}
